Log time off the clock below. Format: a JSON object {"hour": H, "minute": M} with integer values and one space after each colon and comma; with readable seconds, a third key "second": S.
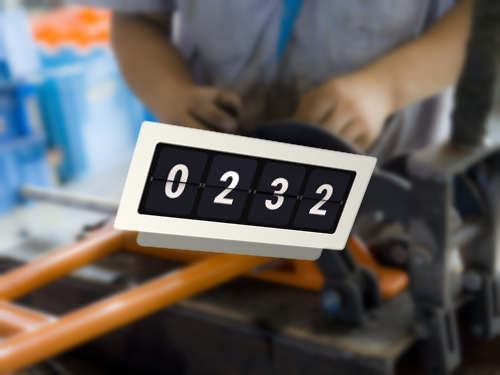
{"hour": 2, "minute": 32}
